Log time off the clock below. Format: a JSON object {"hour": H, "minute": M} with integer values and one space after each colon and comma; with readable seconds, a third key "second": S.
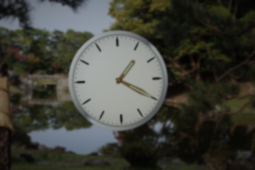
{"hour": 1, "minute": 20}
